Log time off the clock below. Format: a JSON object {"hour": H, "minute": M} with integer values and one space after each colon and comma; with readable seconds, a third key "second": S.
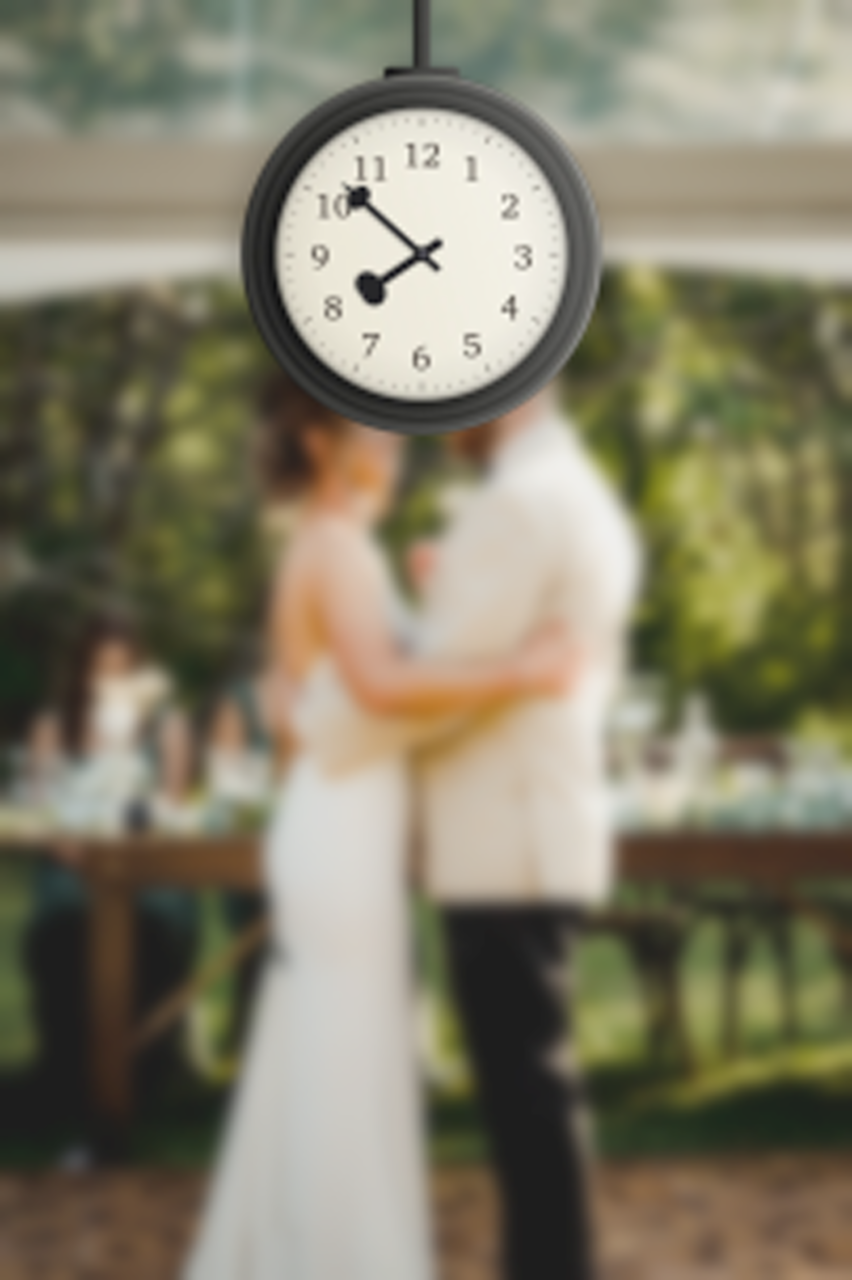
{"hour": 7, "minute": 52}
